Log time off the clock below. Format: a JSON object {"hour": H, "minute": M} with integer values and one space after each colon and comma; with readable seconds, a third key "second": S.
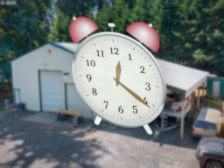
{"hour": 12, "minute": 21}
